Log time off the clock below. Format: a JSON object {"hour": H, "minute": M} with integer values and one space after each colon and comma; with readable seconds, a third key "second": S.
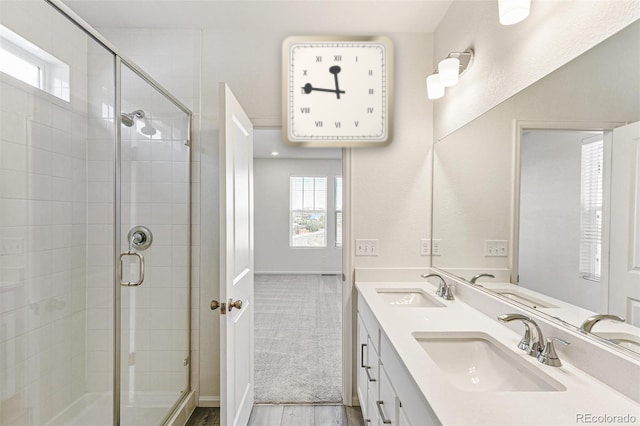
{"hour": 11, "minute": 46}
